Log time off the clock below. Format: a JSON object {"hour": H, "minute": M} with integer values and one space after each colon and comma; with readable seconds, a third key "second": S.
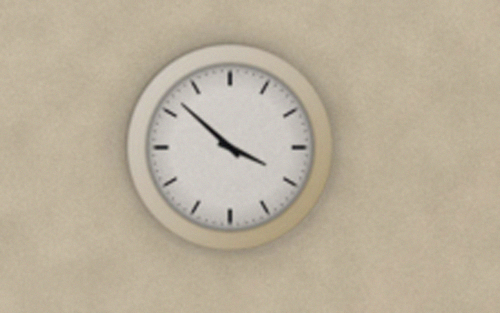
{"hour": 3, "minute": 52}
